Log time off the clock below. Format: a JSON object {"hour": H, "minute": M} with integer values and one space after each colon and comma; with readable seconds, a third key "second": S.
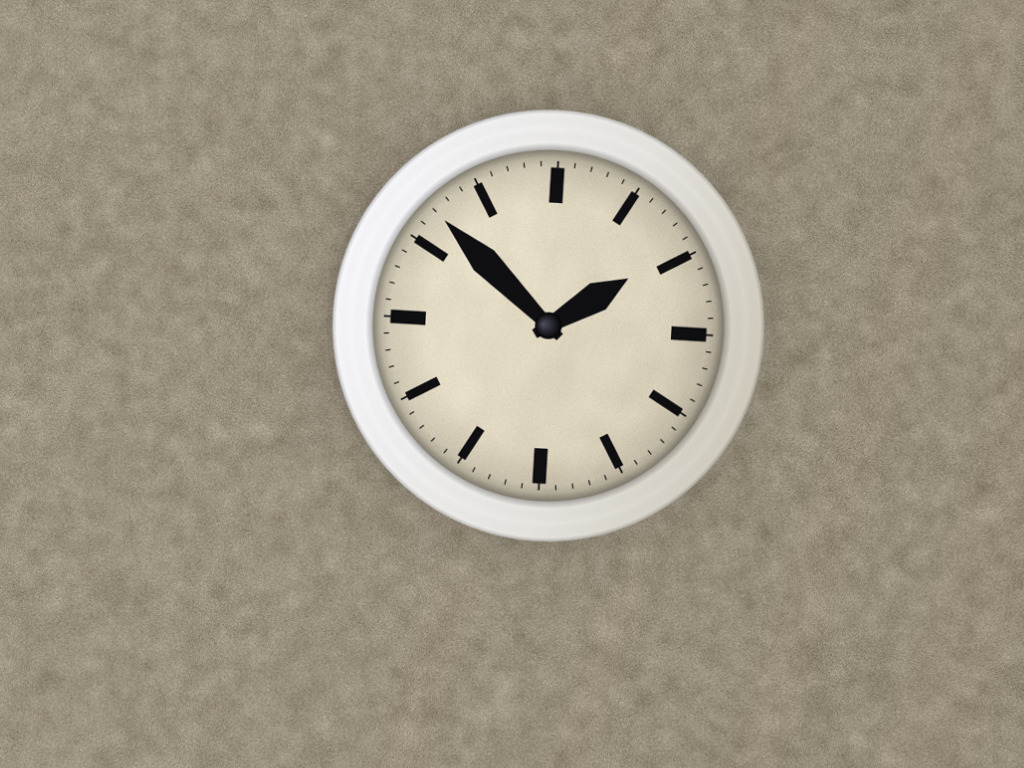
{"hour": 1, "minute": 52}
